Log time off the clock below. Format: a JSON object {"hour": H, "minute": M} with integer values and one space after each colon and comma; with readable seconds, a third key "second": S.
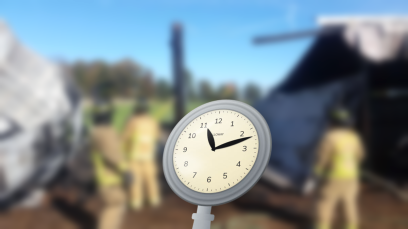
{"hour": 11, "minute": 12}
